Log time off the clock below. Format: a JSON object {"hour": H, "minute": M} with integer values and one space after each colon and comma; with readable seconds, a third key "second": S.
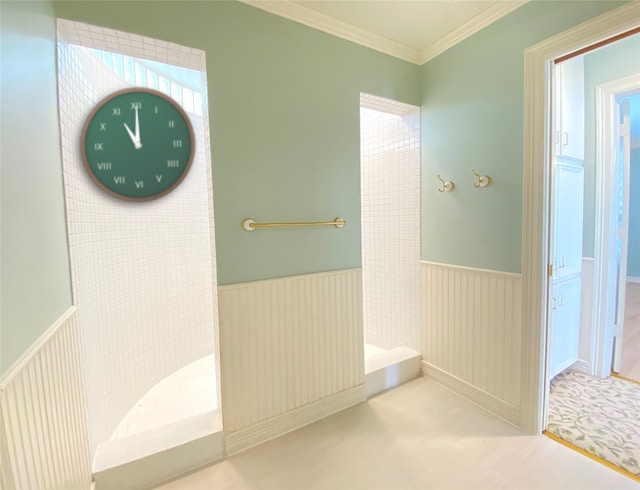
{"hour": 11, "minute": 0}
